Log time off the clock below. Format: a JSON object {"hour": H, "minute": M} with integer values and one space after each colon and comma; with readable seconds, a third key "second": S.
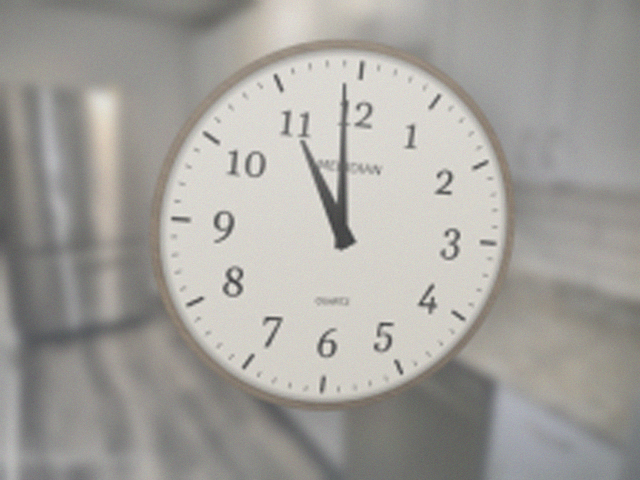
{"hour": 10, "minute": 59}
